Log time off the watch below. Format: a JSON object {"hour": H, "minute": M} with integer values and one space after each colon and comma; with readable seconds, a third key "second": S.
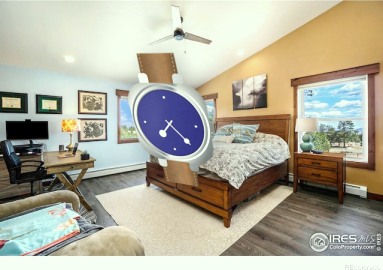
{"hour": 7, "minute": 23}
